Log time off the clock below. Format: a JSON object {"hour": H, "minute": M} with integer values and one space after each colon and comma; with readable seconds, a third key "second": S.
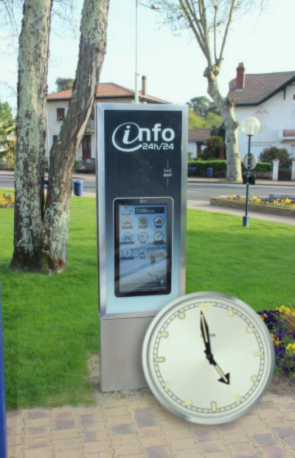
{"hour": 4, "minute": 59}
